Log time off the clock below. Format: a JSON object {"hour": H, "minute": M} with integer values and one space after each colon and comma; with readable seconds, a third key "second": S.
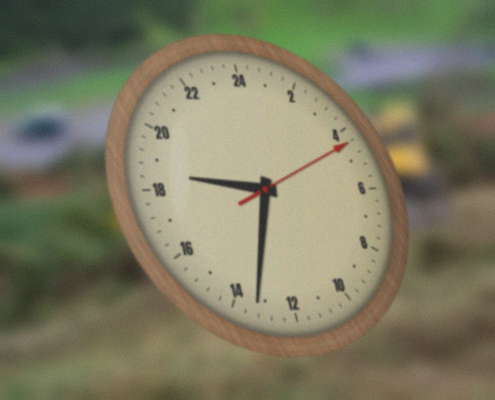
{"hour": 18, "minute": 33, "second": 11}
